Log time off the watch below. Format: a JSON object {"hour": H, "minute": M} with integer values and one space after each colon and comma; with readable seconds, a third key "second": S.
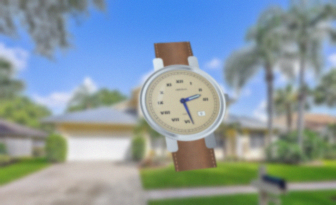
{"hour": 2, "minute": 28}
